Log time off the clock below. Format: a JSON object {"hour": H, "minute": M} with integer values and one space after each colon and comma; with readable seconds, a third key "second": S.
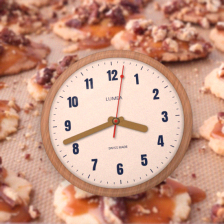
{"hour": 3, "minute": 42, "second": 2}
